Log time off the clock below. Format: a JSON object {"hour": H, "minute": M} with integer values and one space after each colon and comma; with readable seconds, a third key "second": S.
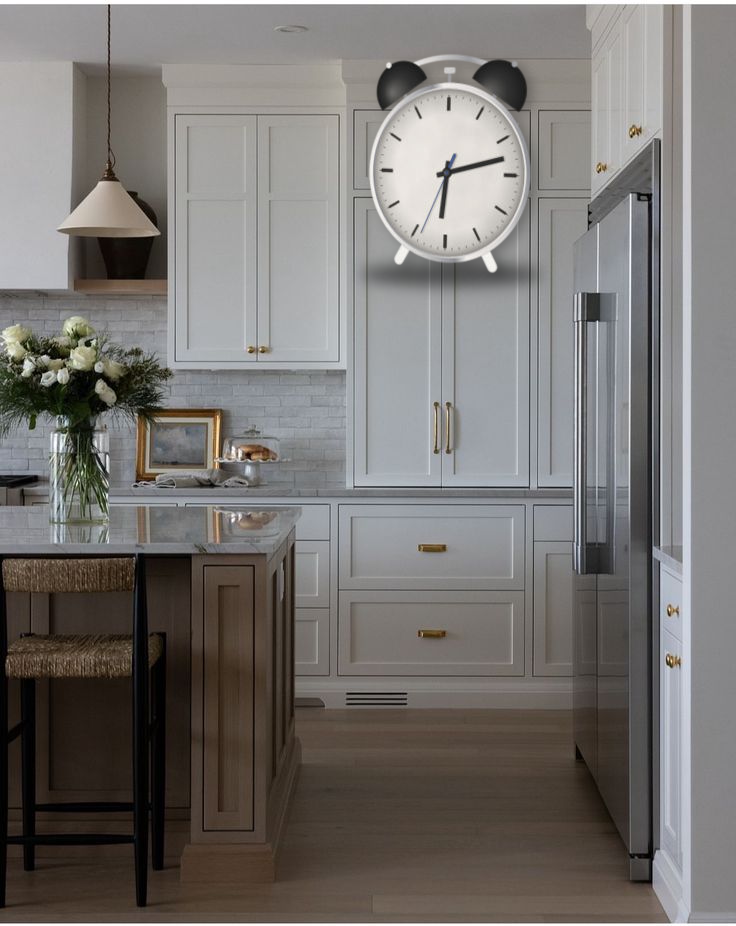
{"hour": 6, "minute": 12, "second": 34}
